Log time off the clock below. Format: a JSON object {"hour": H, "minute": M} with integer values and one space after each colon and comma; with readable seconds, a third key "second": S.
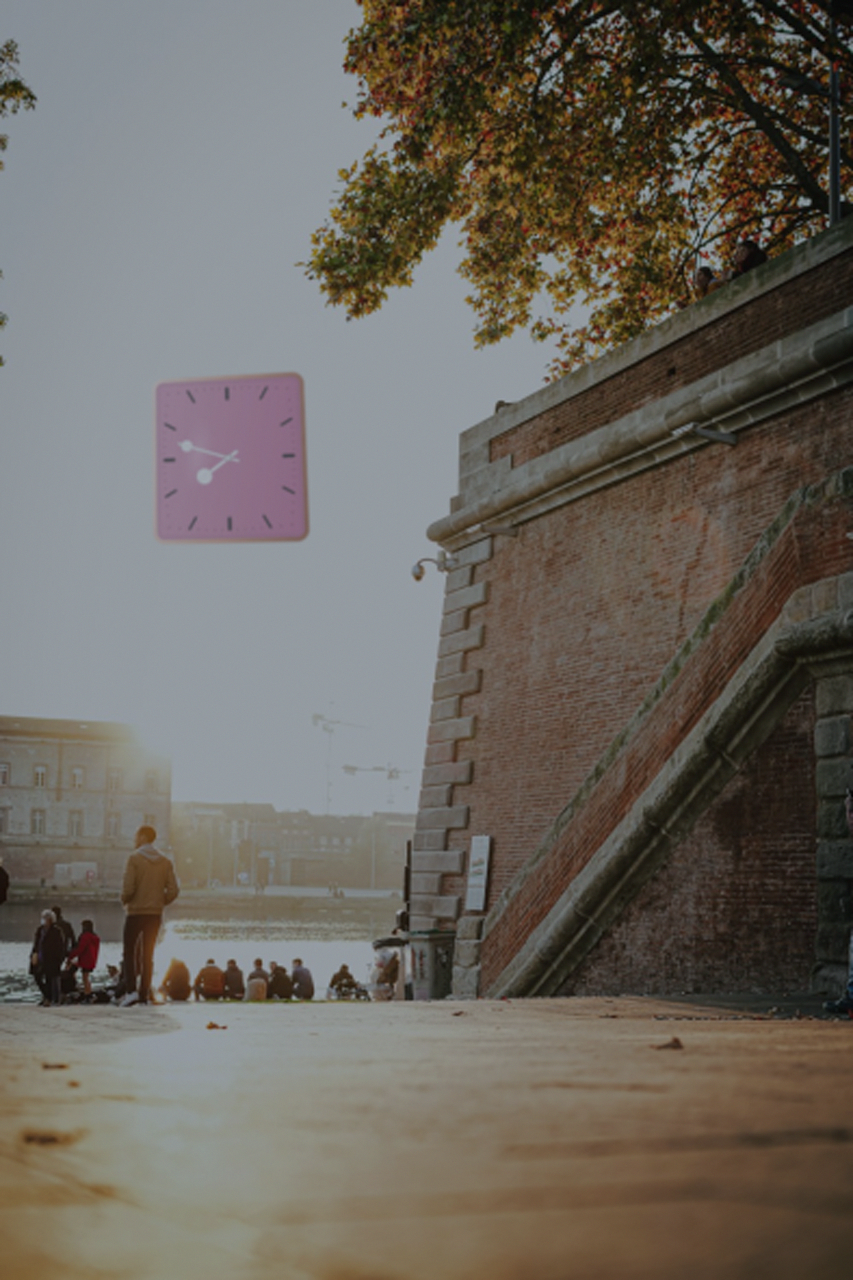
{"hour": 7, "minute": 48}
